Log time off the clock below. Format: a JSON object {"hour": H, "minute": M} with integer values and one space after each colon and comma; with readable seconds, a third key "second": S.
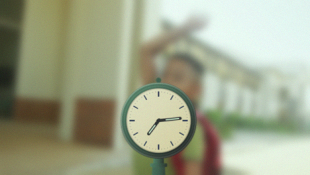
{"hour": 7, "minute": 14}
